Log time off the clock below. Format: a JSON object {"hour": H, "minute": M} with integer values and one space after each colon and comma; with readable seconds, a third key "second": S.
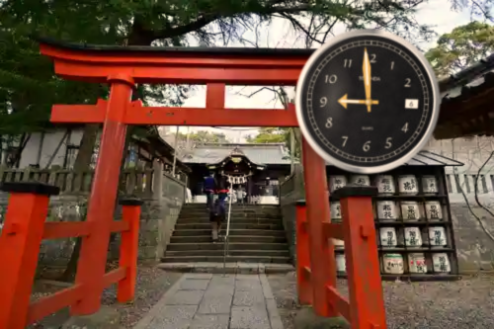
{"hour": 8, "minute": 59}
